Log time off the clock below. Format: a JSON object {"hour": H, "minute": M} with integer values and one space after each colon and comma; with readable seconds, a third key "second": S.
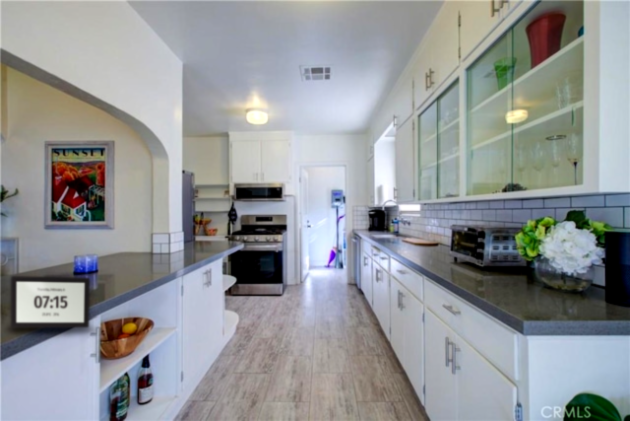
{"hour": 7, "minute": 15}
